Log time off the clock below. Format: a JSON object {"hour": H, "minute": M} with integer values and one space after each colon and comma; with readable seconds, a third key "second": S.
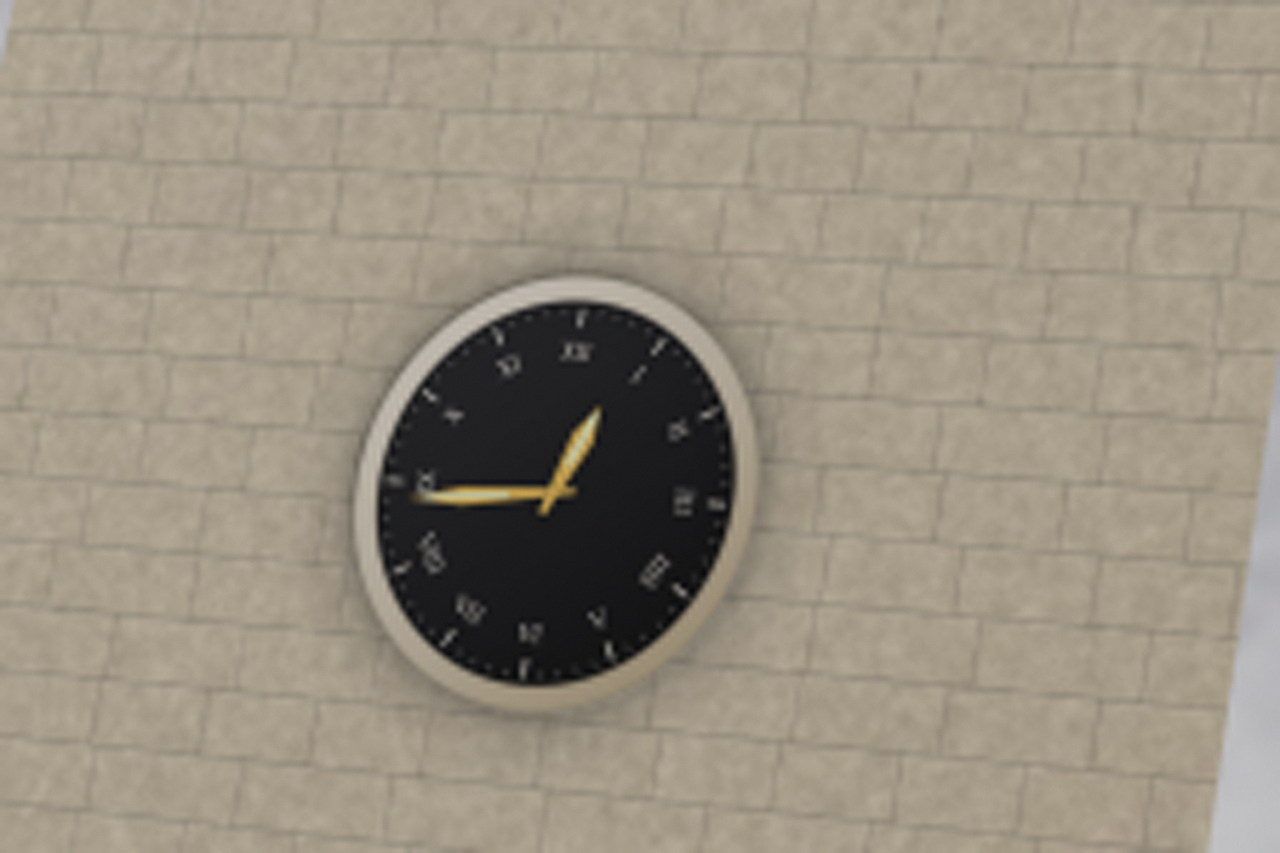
{"hour": 12, "minute": 44}
